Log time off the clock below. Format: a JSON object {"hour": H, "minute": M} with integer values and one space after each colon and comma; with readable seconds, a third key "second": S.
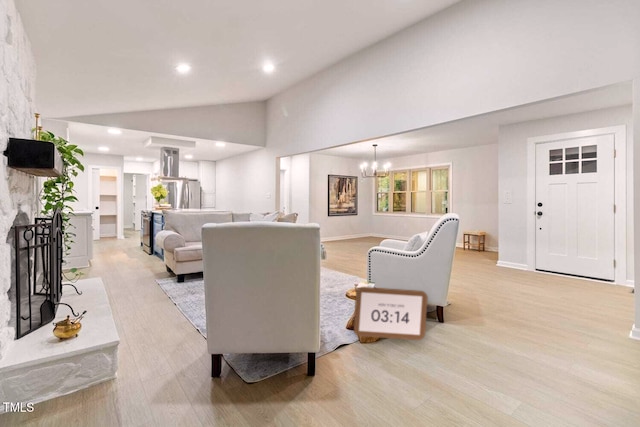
{"hour": 3, "minute": 14}
